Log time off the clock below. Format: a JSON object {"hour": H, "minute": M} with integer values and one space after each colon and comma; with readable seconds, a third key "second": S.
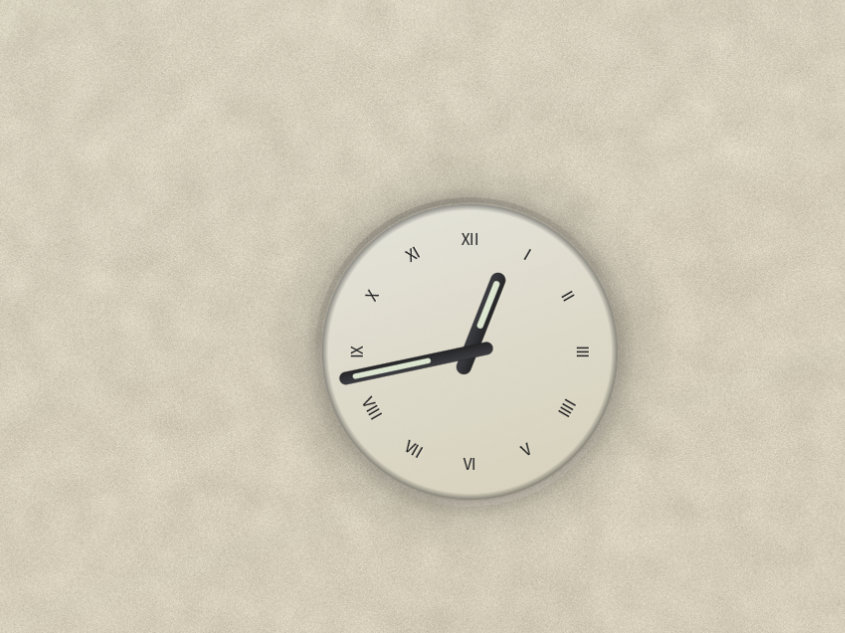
{"hour": 12, "minute": 43}
